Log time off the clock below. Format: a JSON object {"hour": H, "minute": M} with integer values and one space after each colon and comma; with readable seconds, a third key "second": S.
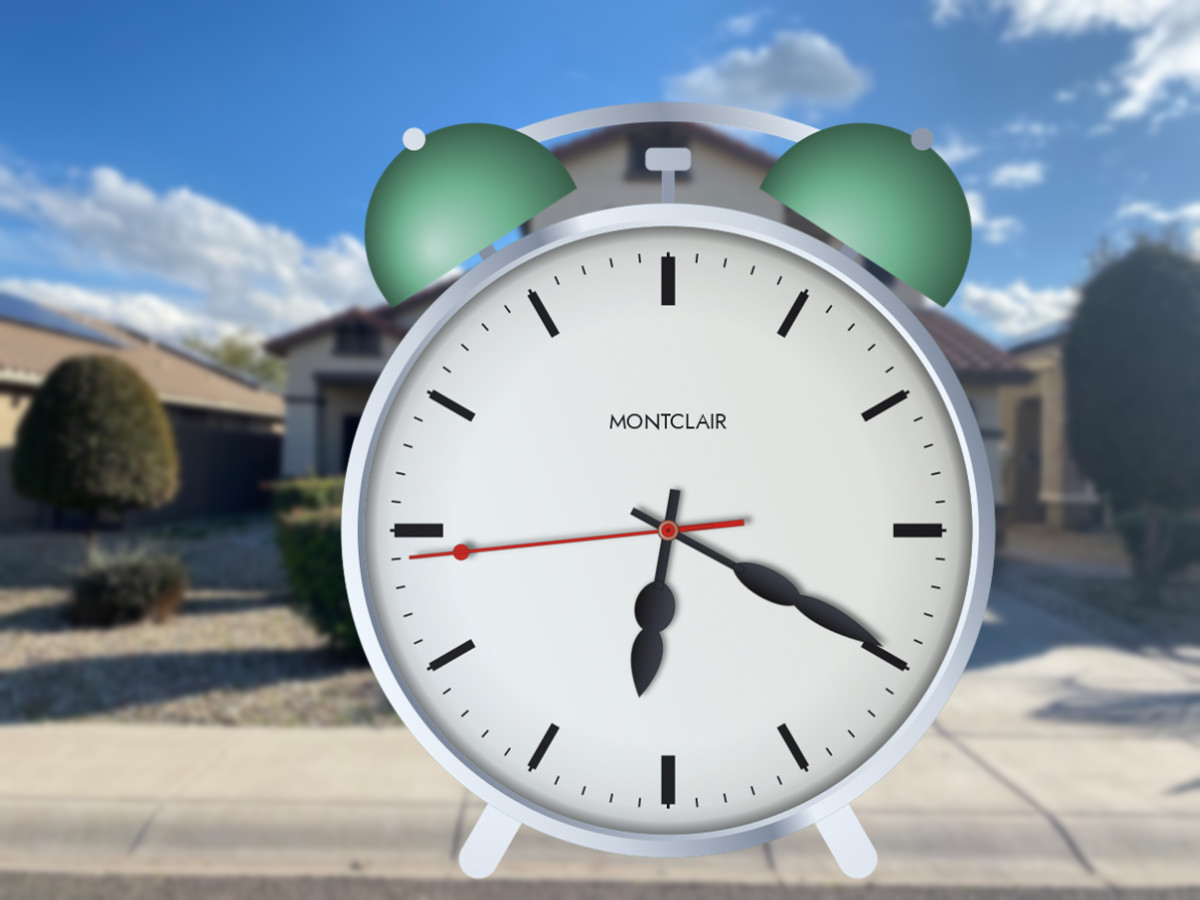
{"hour": 6, "minute": 19, "second": 44}
